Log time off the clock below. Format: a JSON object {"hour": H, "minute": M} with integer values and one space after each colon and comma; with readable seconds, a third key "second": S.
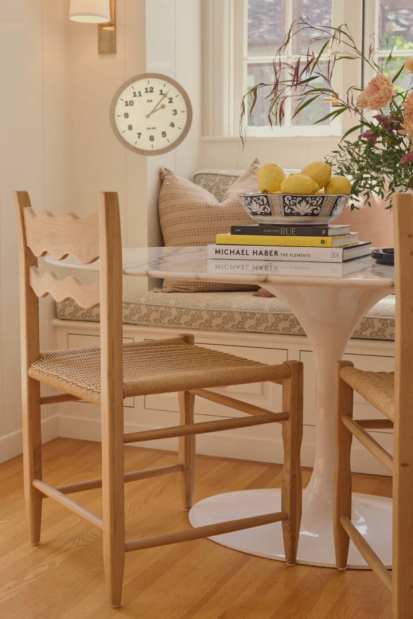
{"hour": 2, "minute": 7}
